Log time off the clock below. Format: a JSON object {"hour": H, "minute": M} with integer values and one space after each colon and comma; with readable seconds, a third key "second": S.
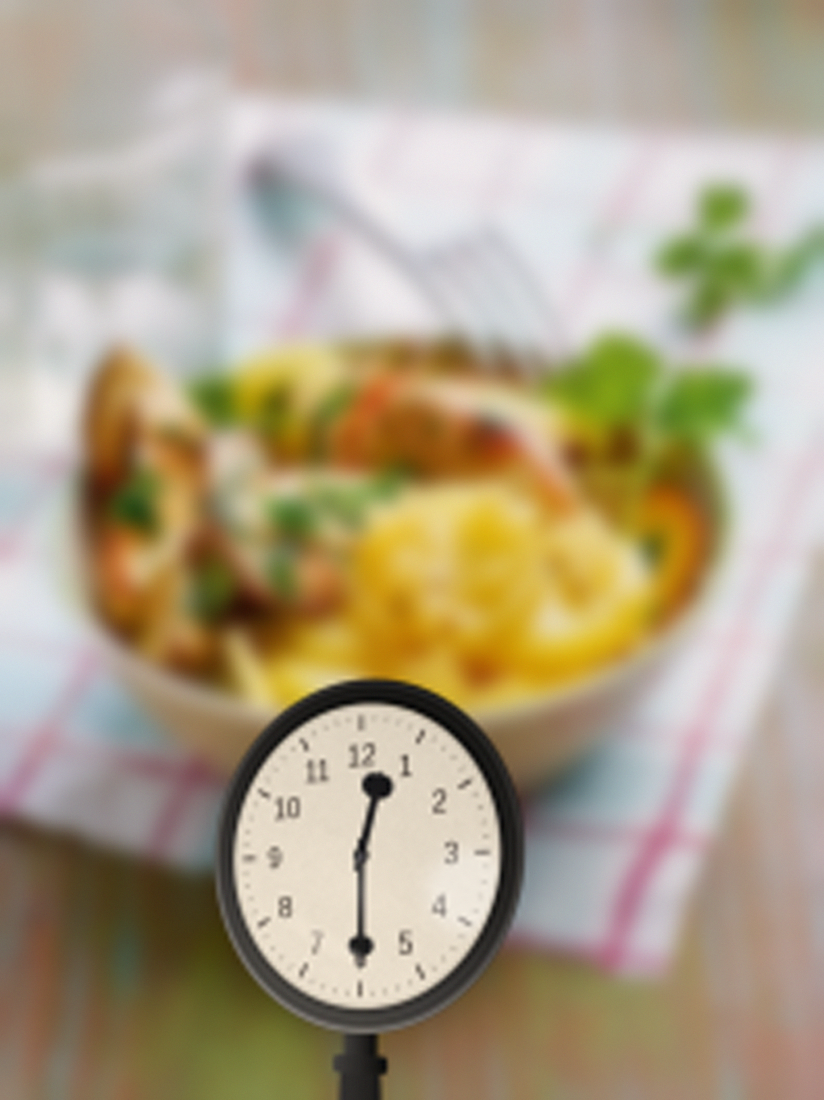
{"hour": 12, "minute": 30}
